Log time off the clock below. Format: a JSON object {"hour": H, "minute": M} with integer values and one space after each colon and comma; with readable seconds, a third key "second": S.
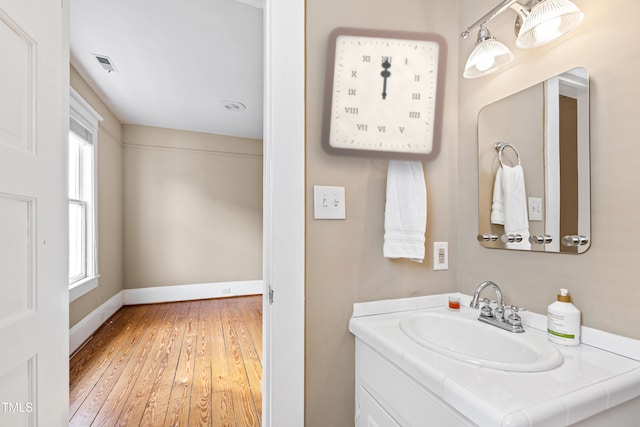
{"hour": 12, "minute": 0}
